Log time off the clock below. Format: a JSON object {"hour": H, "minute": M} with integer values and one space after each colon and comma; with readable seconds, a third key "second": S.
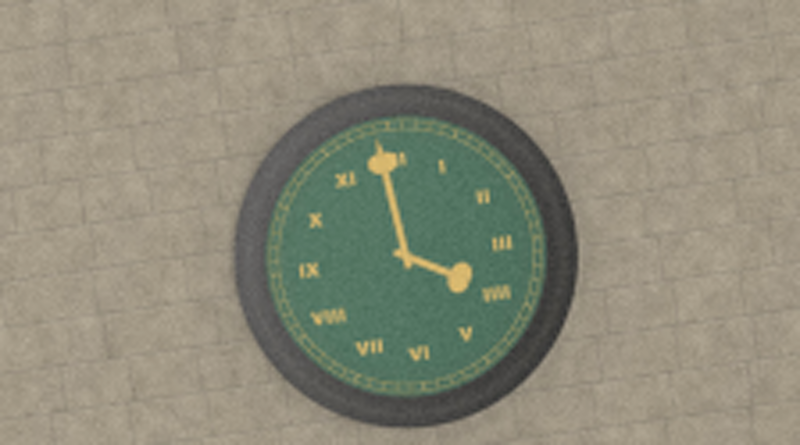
{"hour": 3, "minute": 59}
